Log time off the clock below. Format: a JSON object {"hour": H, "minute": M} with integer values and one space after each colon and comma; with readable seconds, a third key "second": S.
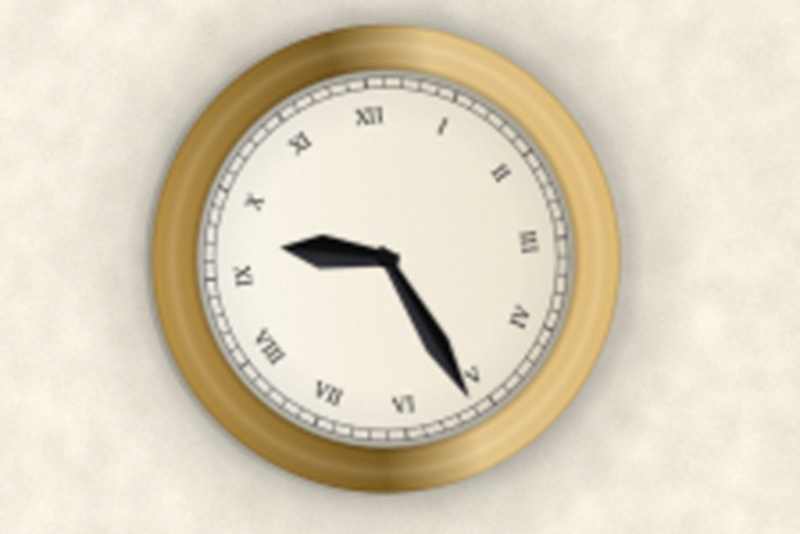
{"hour": 9, "minute": 26}
